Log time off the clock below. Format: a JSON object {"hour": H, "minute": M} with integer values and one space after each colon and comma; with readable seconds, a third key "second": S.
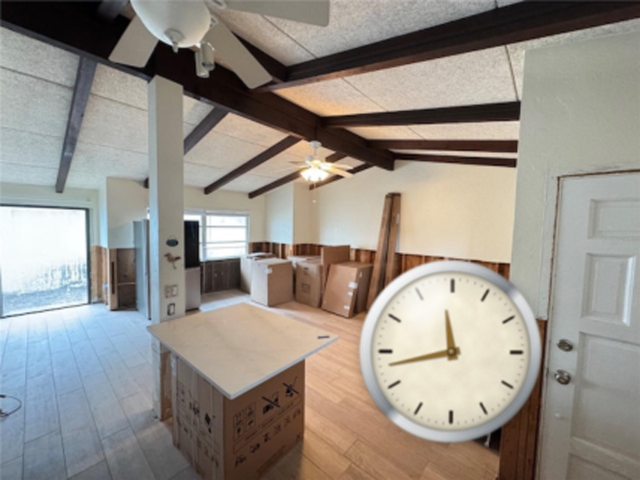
{"hour": 11, "minute": 43}
